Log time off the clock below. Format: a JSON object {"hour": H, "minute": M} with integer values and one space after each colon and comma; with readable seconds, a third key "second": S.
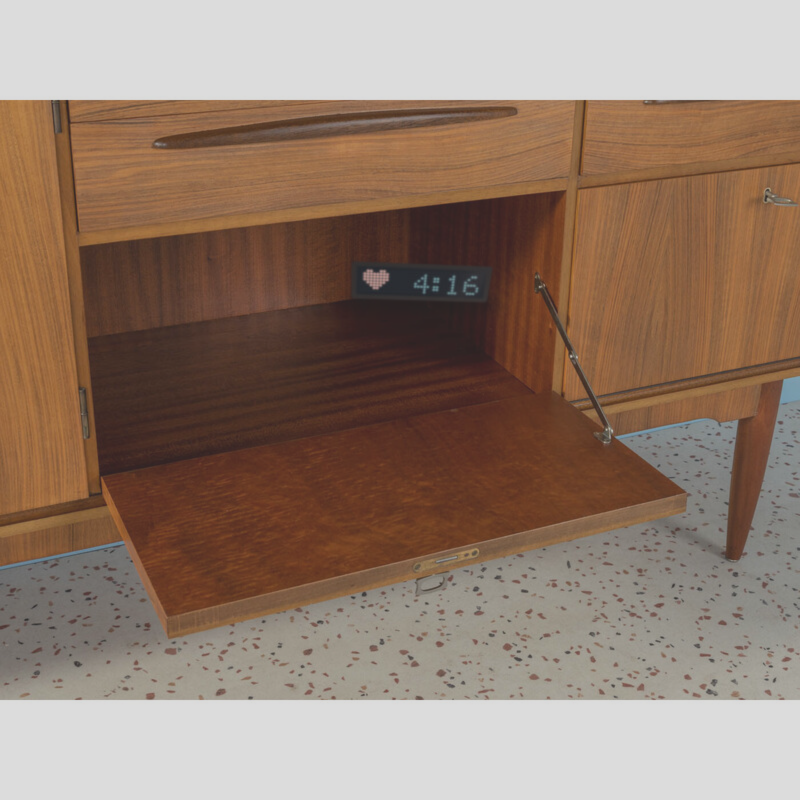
{"hour": 4, "minute": 16}
